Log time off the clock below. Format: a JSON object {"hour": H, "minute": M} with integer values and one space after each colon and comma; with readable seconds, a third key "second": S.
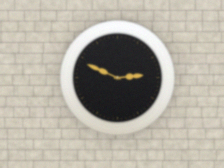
{"hour": 2, "minute": 49}
